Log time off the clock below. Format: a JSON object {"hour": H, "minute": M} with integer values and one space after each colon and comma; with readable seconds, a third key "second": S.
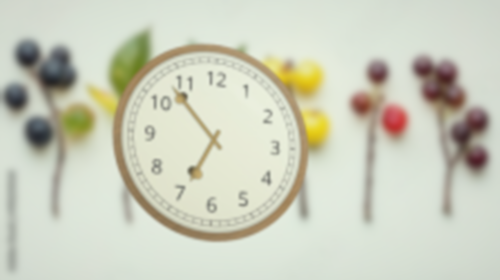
{"hour": 6, "minute": 53}
